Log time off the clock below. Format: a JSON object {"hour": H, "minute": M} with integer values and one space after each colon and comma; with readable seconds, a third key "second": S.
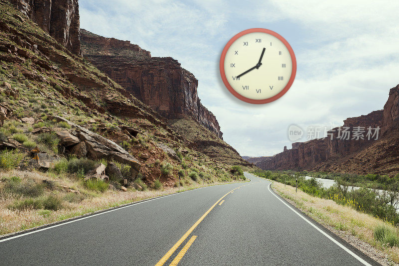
{"hour": 12, "minute": 40}
